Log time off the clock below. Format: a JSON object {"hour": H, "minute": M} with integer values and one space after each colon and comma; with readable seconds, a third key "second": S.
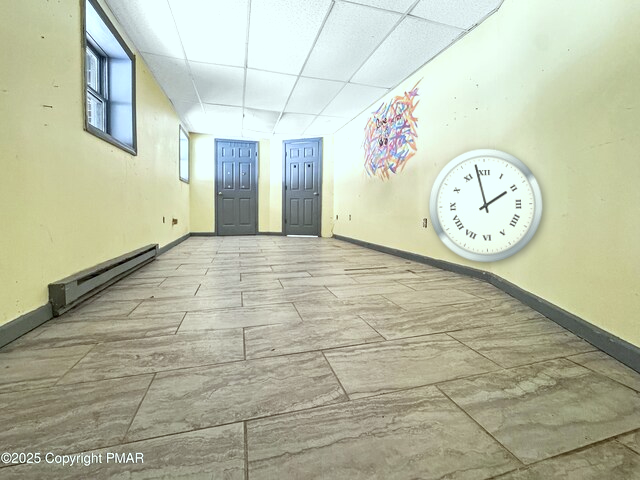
{"hour": 1, "minute": 58}
